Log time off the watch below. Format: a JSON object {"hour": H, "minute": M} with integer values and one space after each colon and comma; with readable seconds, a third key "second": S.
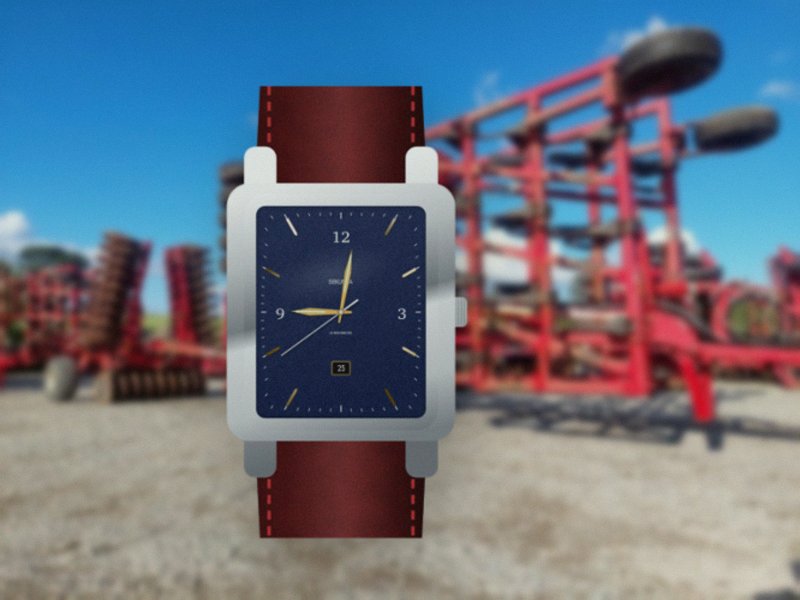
{"hour": 9, "minute": 1, "second": 39}
